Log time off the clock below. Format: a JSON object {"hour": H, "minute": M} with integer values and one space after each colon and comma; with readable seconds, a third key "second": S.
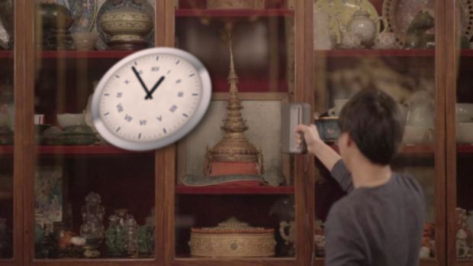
{"hour": 12, "minute": 54}
